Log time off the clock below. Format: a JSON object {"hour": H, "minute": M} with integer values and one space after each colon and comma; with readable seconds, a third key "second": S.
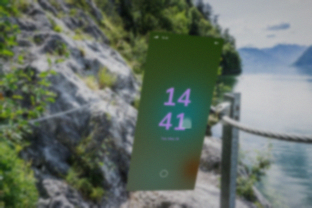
{"hour": 14, "minute": 41}
